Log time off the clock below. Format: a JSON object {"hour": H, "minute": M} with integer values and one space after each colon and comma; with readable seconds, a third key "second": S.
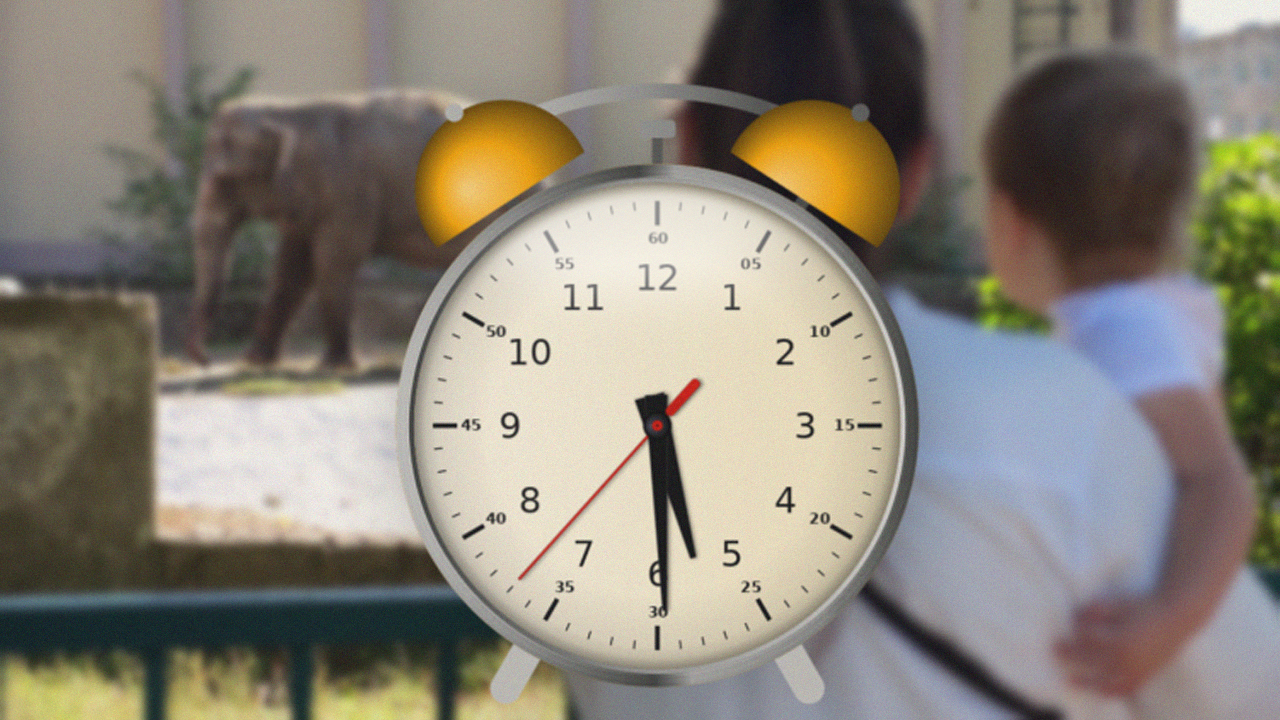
{"hour": 5, "minute": 29, "second": 37}
